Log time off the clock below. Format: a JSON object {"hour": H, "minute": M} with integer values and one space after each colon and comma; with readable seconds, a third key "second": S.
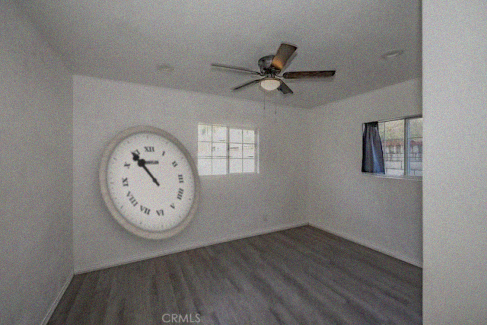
{"hour": 10, "minute": 54}
